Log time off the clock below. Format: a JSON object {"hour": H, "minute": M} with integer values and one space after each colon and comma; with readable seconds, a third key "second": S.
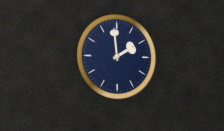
{"hour": 1, "minute": 59}
